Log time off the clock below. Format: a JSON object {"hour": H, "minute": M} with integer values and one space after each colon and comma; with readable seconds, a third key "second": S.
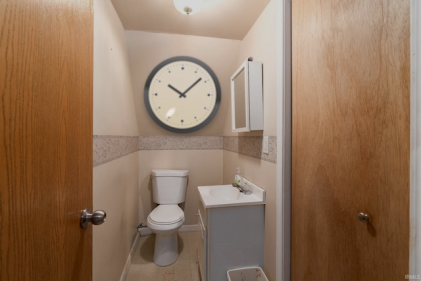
{"hour": 10, "minute": 8}
